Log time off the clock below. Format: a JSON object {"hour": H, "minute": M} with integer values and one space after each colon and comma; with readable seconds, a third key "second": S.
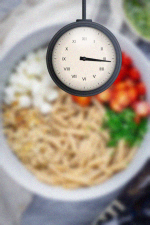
{"hour": 3, "minute": 16}
